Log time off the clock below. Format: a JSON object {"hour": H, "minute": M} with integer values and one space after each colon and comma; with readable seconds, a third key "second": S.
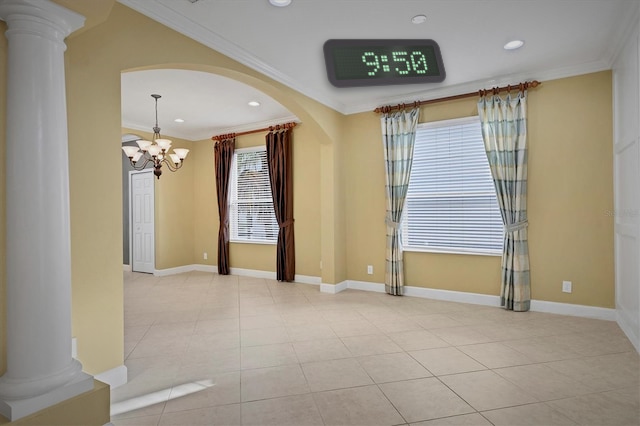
{"hour": 9, "minute": 50}
